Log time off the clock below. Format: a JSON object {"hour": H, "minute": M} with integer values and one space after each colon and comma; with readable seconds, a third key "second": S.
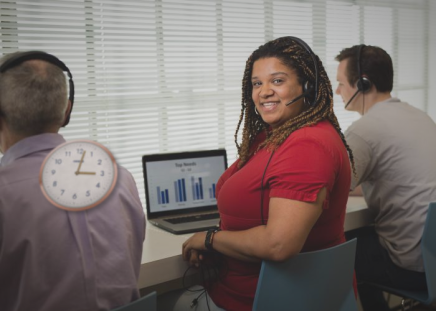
{"hour": 3, "minute": 2}
